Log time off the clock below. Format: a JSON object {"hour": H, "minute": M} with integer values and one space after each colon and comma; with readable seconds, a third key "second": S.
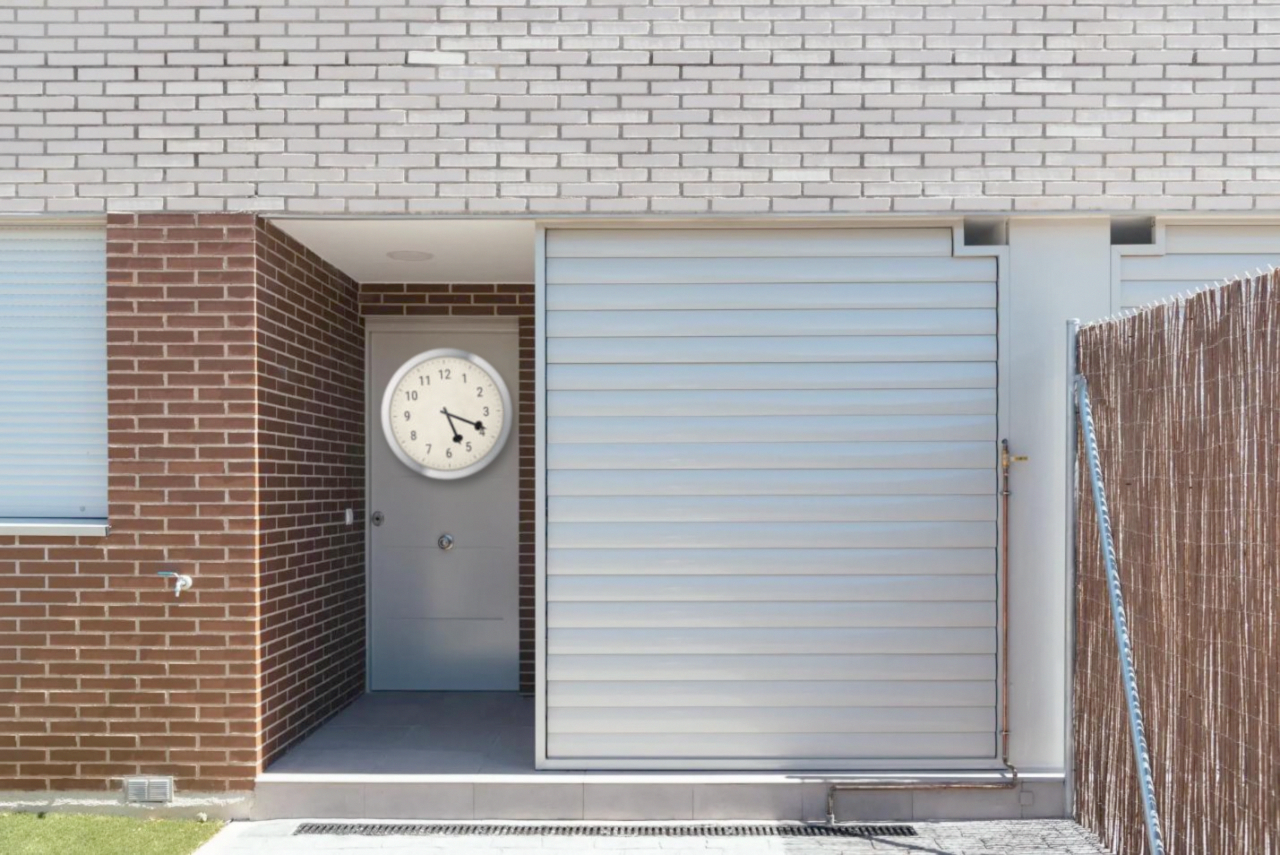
{"hour": 5, "minute": 19}
